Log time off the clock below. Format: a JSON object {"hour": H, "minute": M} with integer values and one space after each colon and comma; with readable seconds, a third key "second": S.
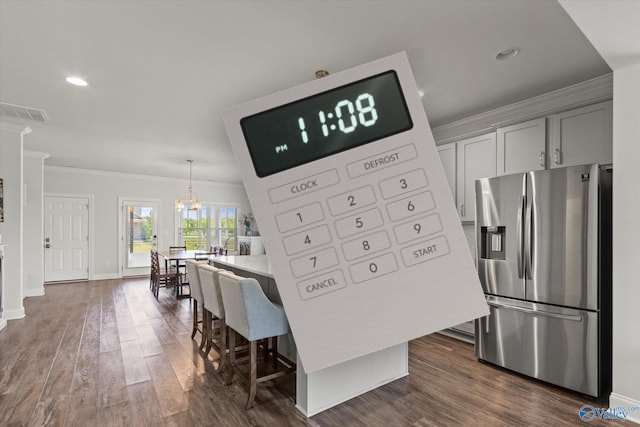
{"hour": 11, "minute": 8}
